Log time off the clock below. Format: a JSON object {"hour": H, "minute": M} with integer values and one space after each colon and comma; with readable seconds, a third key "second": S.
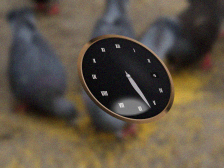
{"hour": 5, "minute": 27}
